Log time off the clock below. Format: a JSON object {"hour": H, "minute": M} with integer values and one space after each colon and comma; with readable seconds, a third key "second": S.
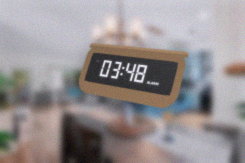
{"hour": 3, "minute": 48}
